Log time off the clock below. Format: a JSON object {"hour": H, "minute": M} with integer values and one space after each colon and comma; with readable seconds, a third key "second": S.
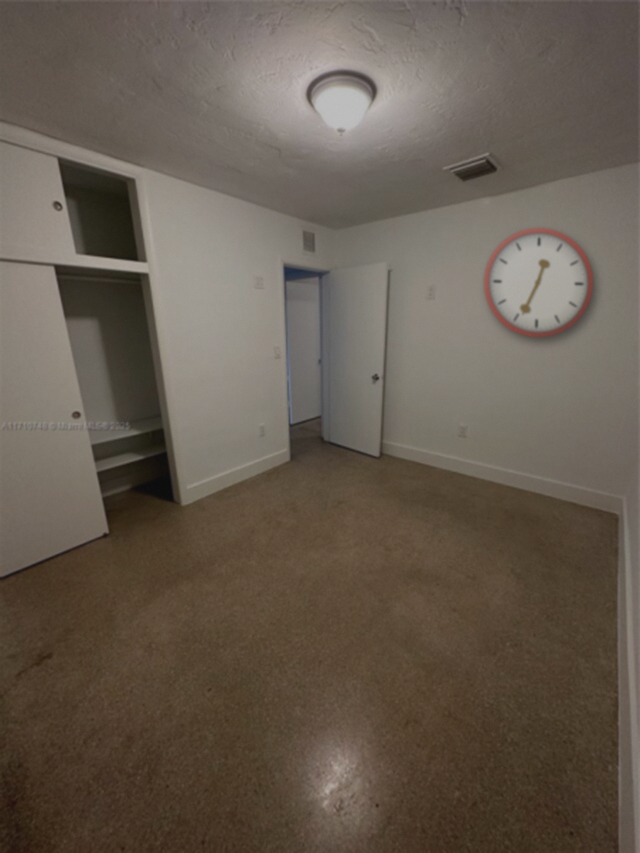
{"hour": 12, "minute": 34}
